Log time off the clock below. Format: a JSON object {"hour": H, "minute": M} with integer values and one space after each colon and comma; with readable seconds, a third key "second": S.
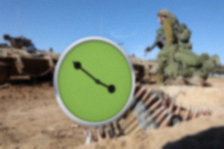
{"hour": 3, "minute": 51}
